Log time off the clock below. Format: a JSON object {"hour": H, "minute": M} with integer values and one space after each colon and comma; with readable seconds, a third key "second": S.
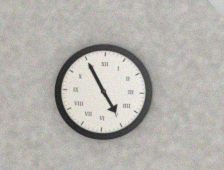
{"hour": 4, "minute": 55}
